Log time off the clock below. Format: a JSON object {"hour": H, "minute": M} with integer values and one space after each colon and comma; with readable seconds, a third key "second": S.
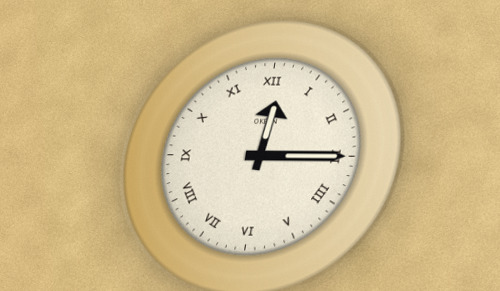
{"hour": 12, "minute": 15}
